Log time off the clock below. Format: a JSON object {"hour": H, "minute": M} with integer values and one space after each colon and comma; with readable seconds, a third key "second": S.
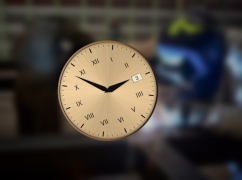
{"hour": 2, "minute": 53}
